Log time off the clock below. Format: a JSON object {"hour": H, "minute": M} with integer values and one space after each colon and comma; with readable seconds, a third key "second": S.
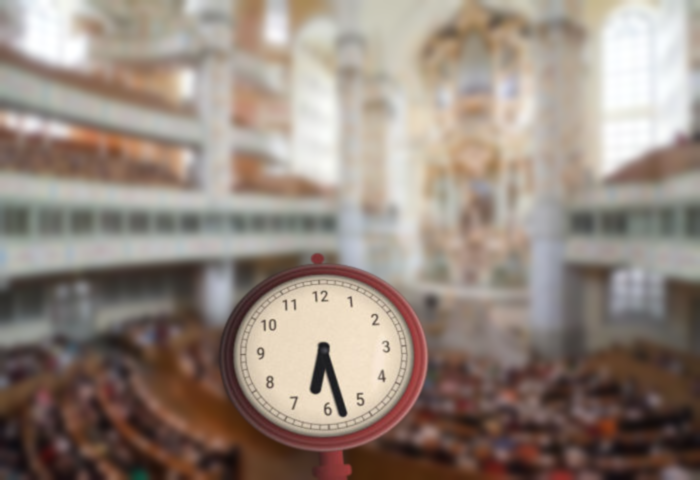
{"hour": 6, "minute": 28}
